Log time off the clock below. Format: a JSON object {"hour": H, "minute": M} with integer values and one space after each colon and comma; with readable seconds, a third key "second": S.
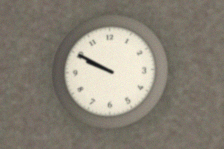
{"hour": 9, "minute": 50}
